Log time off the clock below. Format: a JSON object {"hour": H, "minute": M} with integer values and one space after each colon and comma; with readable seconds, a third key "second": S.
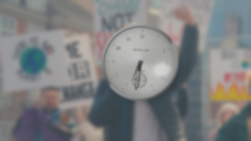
{"hour": 6, "minute": 31}
